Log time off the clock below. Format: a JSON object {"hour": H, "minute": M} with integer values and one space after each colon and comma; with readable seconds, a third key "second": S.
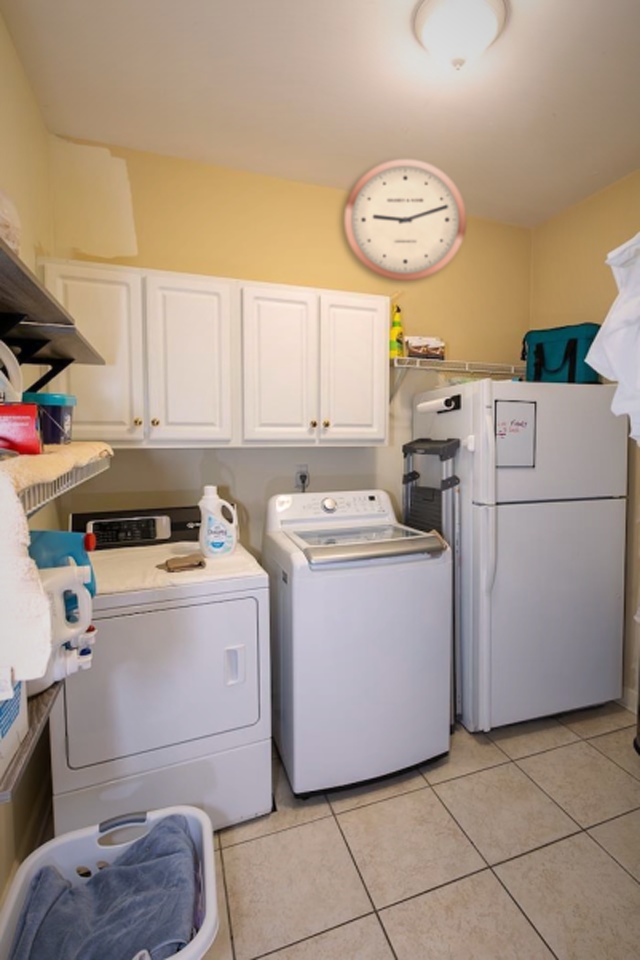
{"hour": 9, "minute": 12}
